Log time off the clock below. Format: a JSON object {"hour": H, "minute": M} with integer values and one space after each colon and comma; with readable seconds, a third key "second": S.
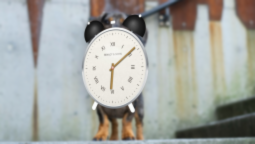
{"hour": 6, "minute": 9}
